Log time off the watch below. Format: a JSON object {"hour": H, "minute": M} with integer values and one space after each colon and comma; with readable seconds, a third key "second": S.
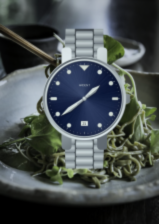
{"hour": 1, "minute": 39}
